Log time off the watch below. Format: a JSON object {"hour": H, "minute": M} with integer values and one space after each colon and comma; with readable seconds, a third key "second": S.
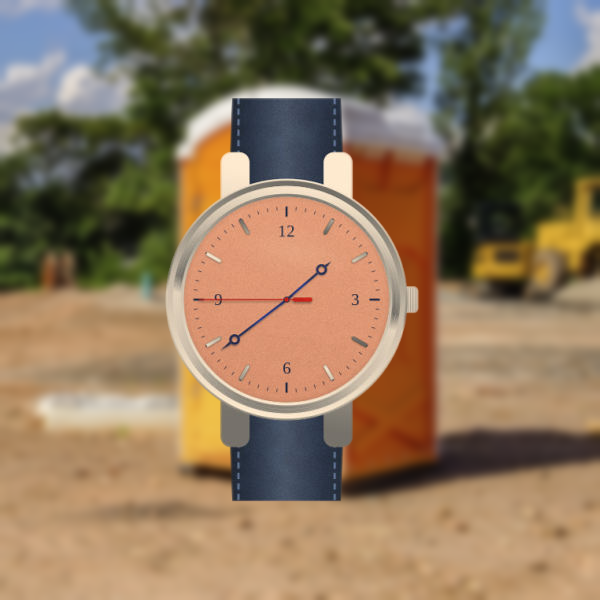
{"hour": 1, "minute": 38, "second": 45}
